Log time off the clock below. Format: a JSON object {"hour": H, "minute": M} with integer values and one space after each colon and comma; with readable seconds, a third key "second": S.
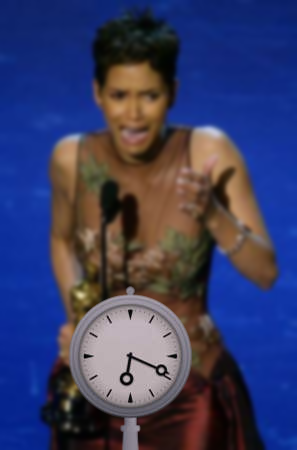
{"hour": 6, "minute": 19}
